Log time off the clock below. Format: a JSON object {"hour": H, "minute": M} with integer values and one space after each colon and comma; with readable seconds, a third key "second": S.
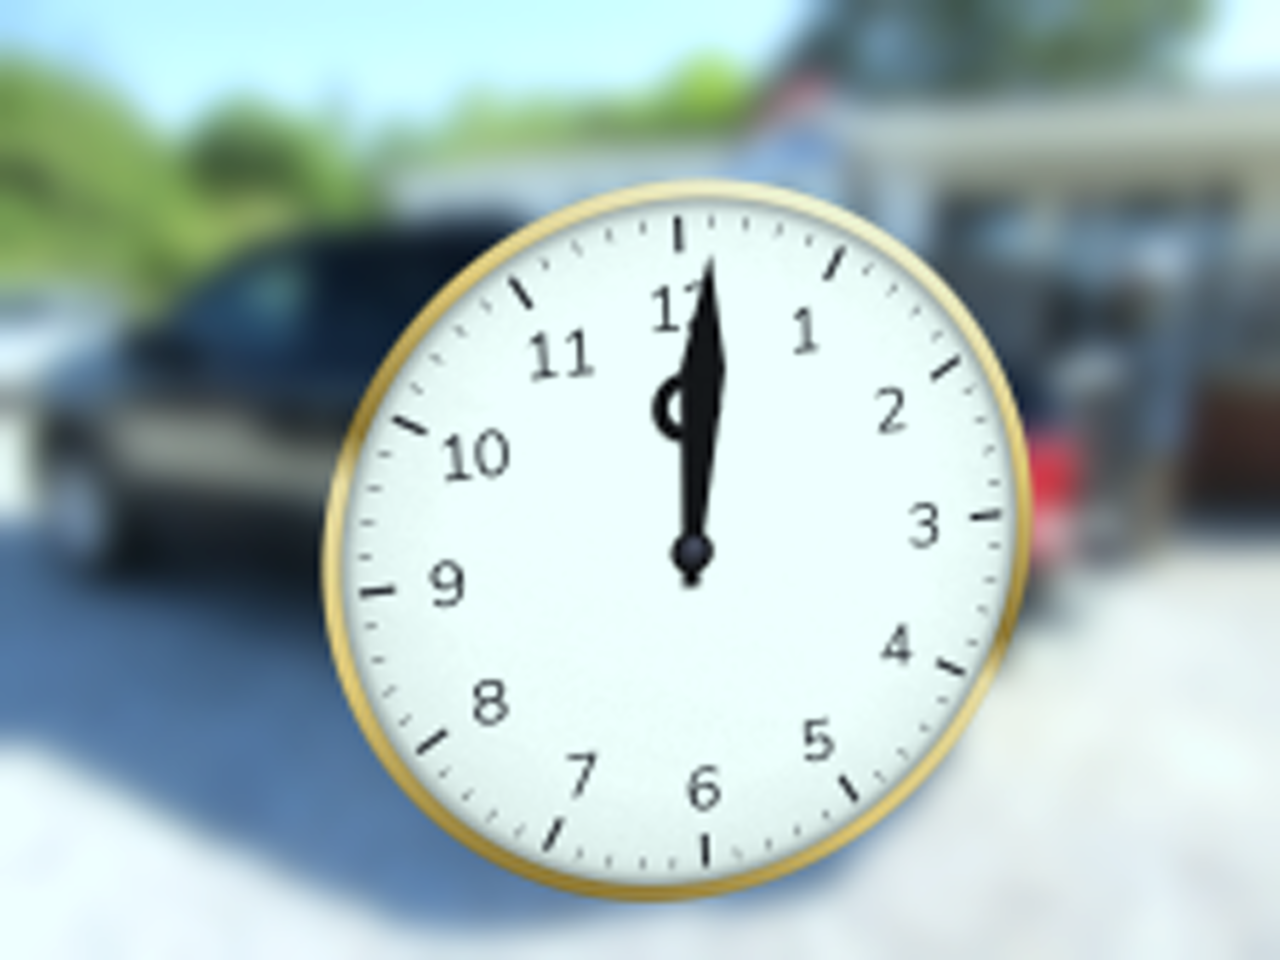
{"hour": 12, "minute": 1}
